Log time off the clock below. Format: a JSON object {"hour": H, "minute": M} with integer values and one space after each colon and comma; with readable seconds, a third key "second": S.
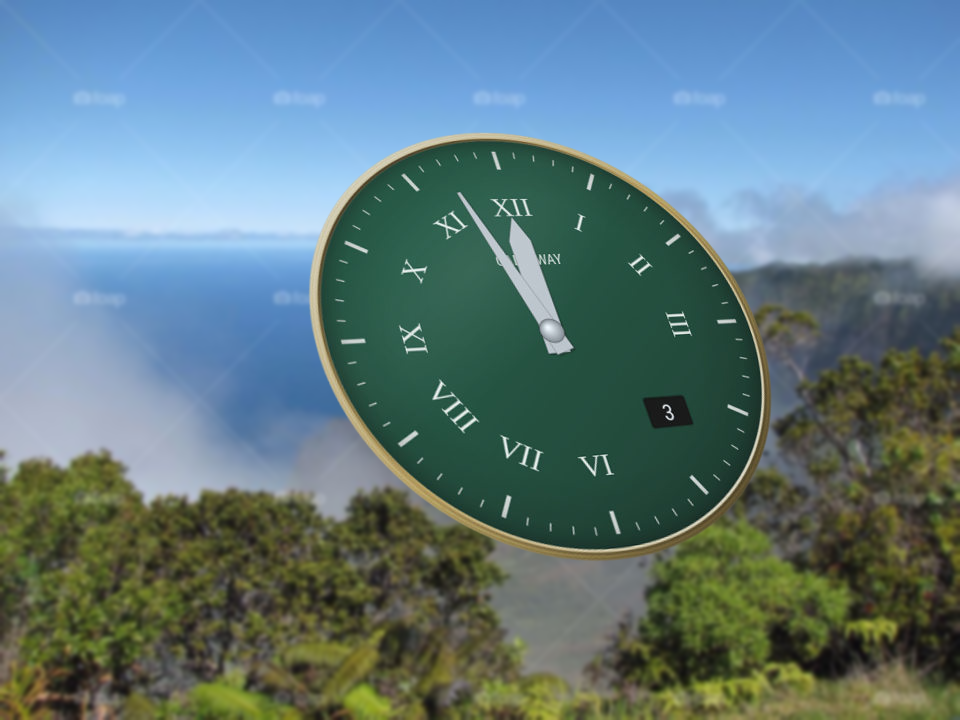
{"hour": 11, "minute": 57}
